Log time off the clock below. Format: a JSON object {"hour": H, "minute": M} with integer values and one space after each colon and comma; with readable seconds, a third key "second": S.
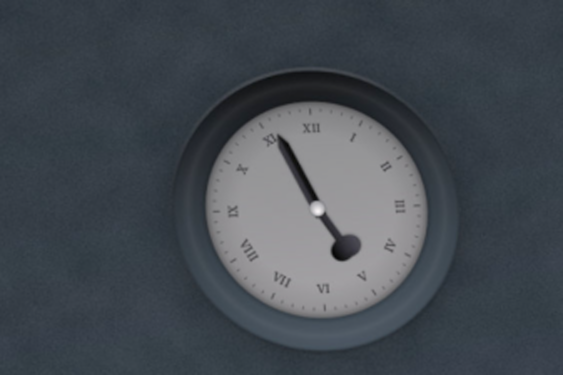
{"hour": 4, "minute": 56}
